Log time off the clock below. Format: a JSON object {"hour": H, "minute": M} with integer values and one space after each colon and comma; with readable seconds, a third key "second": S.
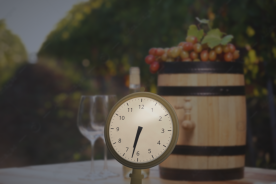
{"hour": 6, "minute": 32}
